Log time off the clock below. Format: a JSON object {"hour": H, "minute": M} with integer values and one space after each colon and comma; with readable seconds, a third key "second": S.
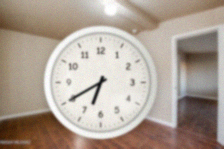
{"hour": 6, "minute": 40}
